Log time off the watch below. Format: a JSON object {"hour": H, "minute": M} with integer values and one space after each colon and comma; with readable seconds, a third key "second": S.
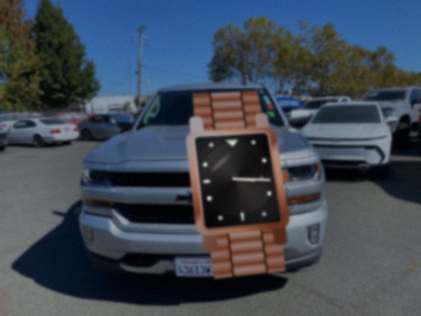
{"hour": 3, "minute": 16}
